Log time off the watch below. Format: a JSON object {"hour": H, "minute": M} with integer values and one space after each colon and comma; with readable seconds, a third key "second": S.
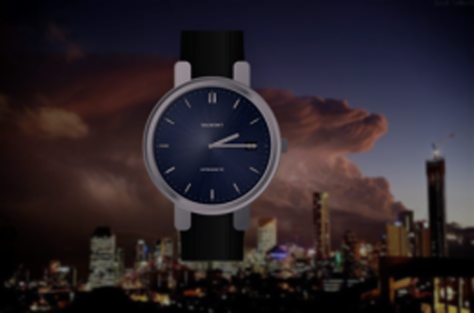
{"hour": 2, "minute": 15}
